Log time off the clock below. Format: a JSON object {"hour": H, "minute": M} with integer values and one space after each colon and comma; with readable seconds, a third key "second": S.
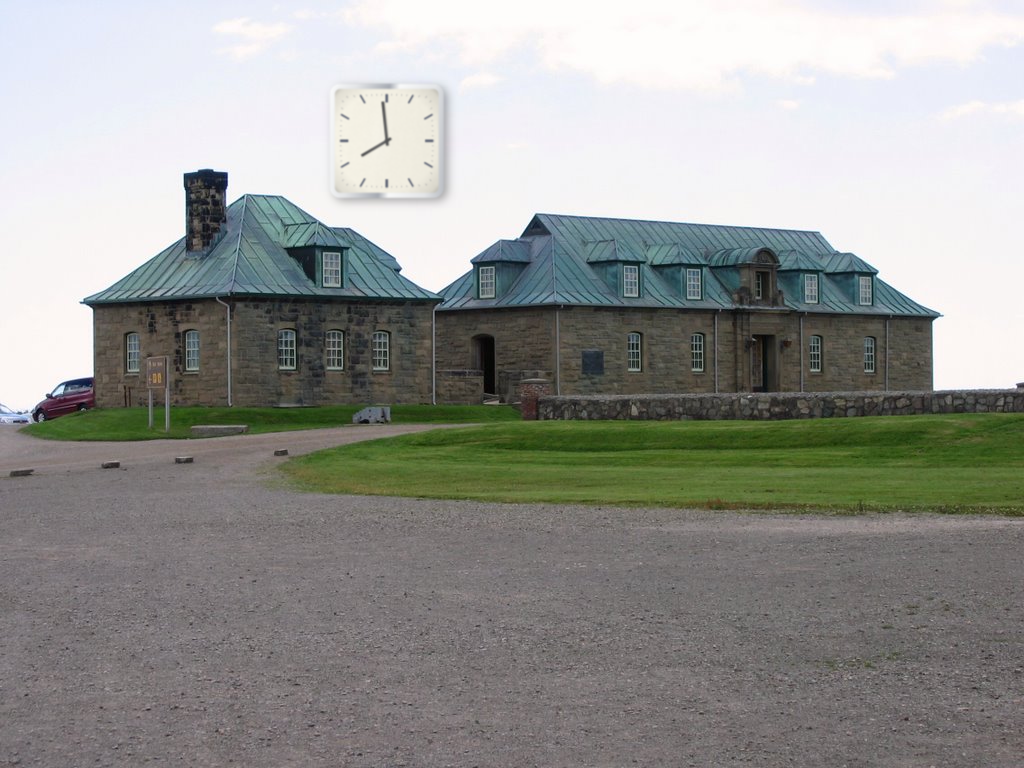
{"hour": 7, "minute": 59}
